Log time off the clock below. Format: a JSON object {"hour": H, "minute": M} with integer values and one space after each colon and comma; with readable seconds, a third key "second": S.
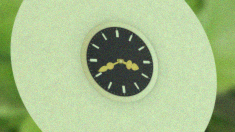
{"hour": 3, "minute": 41}
